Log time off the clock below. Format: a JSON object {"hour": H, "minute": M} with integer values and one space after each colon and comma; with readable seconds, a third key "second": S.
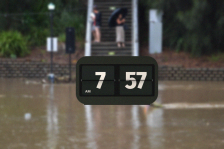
{"hour": 7, "minute": 57}
